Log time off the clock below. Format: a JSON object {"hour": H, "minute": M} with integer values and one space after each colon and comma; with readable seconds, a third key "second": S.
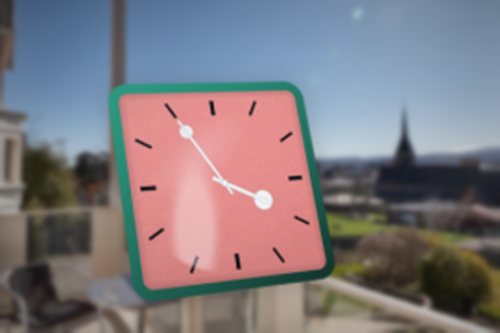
{"hour": 3, "minute": 55}
